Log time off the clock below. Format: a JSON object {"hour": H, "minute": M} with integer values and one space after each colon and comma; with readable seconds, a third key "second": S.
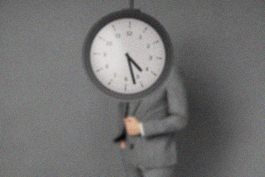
{"hour": 4, "minute": 27}
